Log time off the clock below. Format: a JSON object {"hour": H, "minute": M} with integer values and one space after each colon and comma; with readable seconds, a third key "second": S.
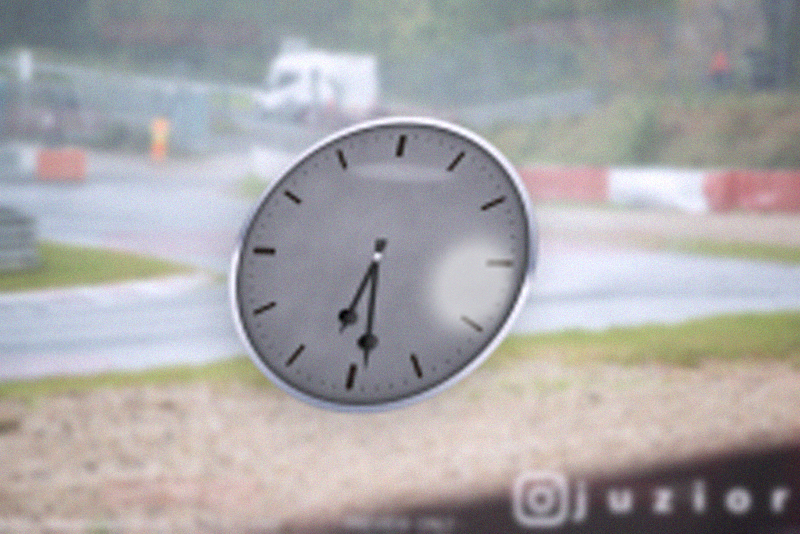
{"hour": 6, "minute": 29}
